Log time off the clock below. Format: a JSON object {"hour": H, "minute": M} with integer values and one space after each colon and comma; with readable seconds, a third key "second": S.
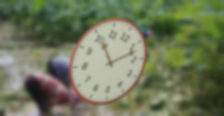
{"hour": 10, "minute": 7}
